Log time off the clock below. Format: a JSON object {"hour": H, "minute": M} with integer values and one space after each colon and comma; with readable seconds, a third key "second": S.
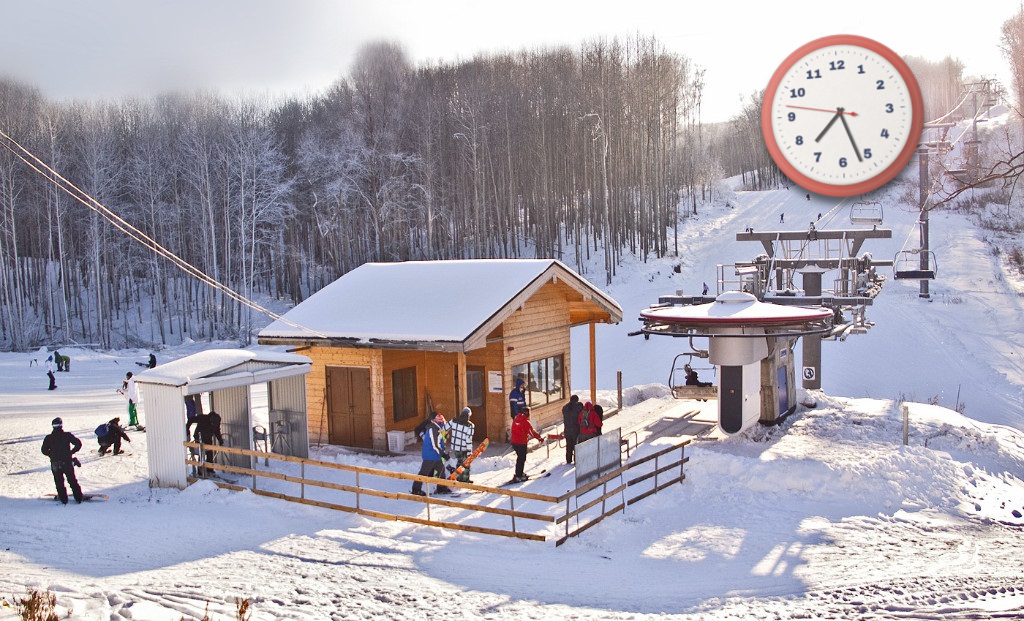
{"hour": 7, "minute": 26, "second": 47}
